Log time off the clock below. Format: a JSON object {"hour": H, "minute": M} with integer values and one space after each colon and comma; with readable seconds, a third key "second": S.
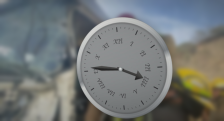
{"hour": 3, "minute": 46}
